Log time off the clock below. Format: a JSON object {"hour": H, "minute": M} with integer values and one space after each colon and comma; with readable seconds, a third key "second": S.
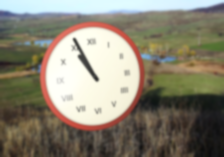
{"hour": 10, "minute": 56}
